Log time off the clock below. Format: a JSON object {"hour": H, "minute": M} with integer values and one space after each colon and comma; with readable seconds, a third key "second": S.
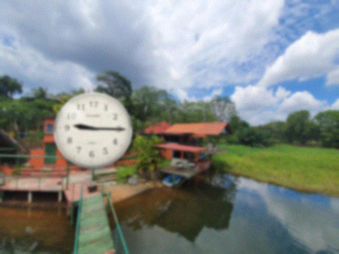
{"hour": 9, "minute": 15}
